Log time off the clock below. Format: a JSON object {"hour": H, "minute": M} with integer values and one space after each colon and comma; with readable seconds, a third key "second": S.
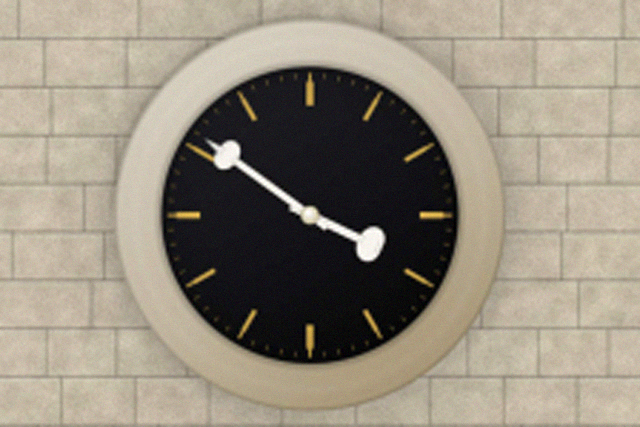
{"hour": 3, "minute": 51}
